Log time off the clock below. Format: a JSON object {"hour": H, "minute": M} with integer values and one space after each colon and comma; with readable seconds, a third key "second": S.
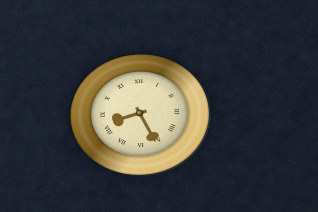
{"hour": 8, "minute": 26}
